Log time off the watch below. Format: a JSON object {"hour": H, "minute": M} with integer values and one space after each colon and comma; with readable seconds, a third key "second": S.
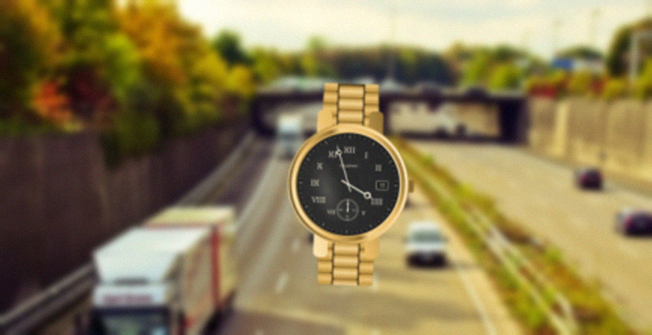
{"hour": 3, "minute": 57}
